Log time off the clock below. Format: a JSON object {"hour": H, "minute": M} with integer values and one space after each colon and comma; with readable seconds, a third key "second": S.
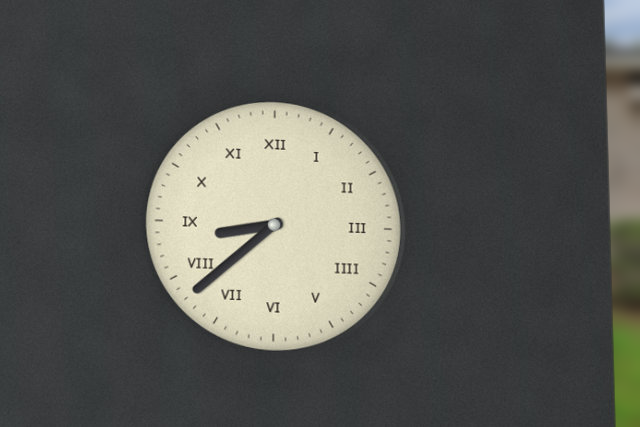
{"hour": 8, "minute": 38}
